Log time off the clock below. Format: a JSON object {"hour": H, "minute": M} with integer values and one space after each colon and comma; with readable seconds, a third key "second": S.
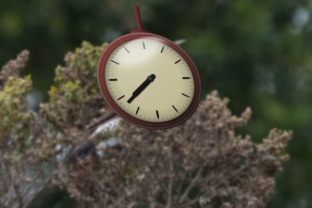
{"hour": 7, "minute": 38}
